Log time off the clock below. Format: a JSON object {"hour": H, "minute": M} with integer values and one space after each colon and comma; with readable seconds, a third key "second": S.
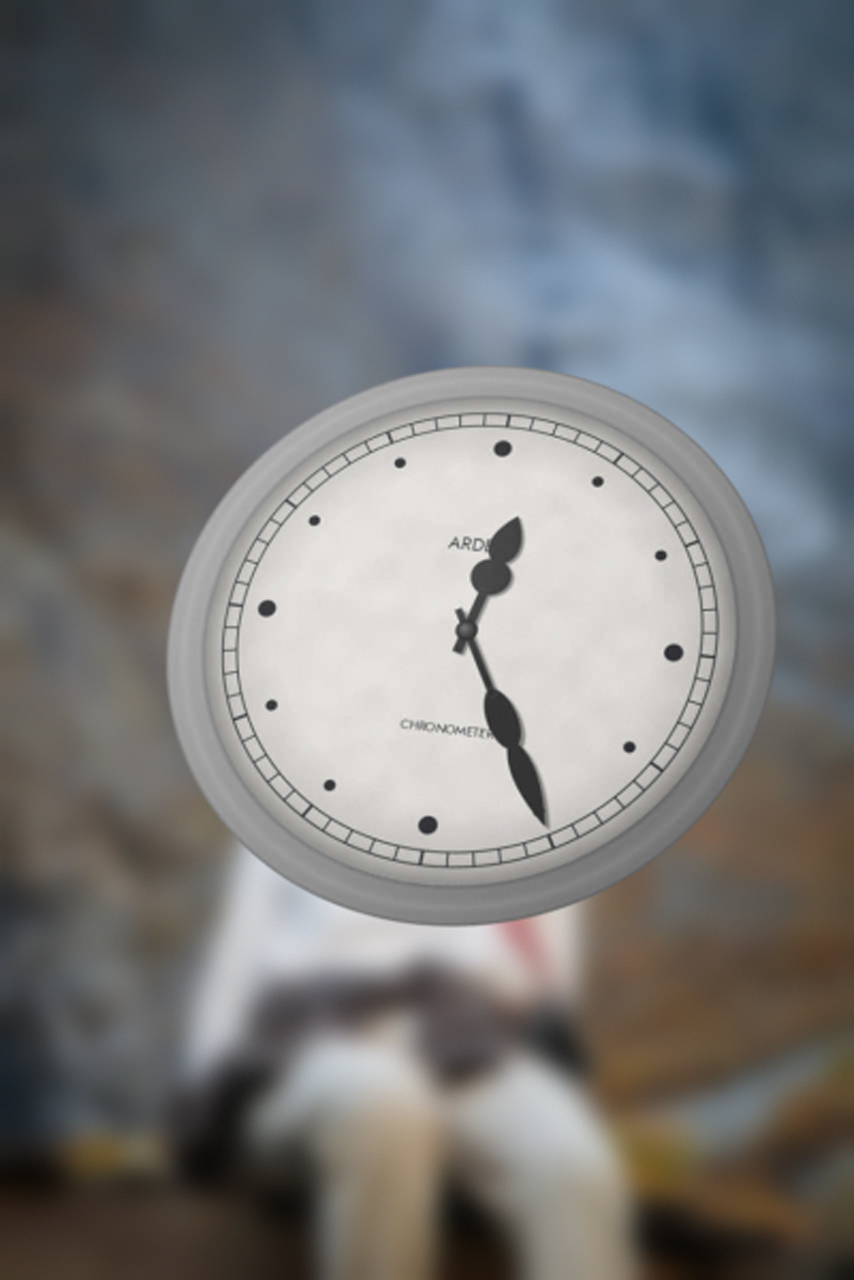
{"hour": 12, "minute": 25}
